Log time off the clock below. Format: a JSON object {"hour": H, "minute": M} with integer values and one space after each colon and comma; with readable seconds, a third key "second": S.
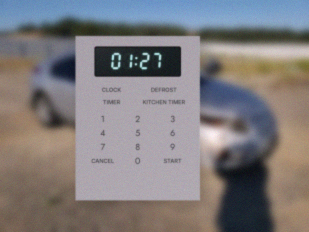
{"hour": 1, "minute": 27}
